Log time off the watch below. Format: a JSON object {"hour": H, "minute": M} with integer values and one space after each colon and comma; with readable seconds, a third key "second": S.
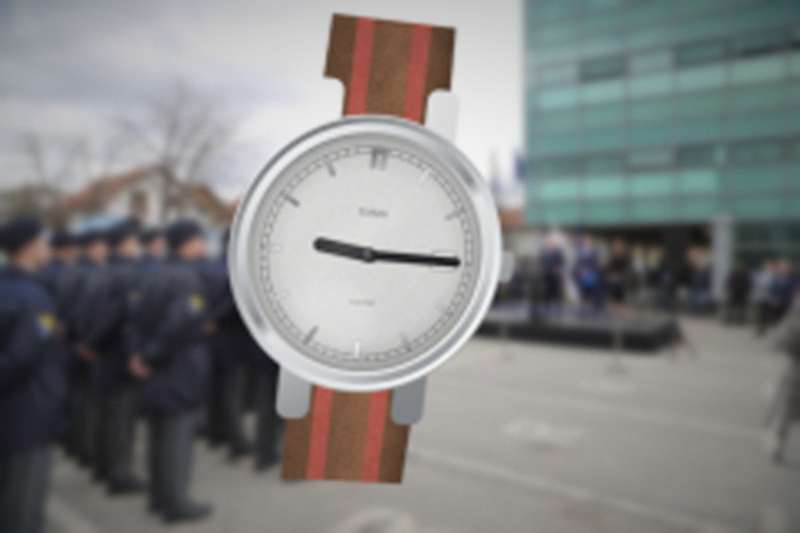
{"hour": 9, "minute": 15}
